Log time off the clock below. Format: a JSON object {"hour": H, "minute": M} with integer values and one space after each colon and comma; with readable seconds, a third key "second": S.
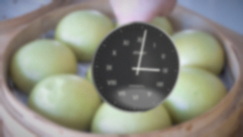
{"hour": 3, "minute": 1}
